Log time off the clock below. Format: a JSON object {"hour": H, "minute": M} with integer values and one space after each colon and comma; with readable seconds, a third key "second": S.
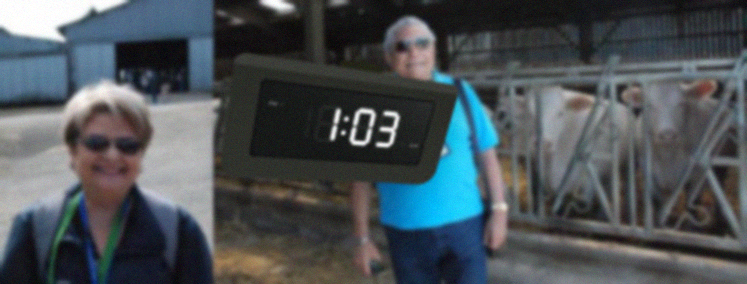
{"hour": 1, "minute": 3}
